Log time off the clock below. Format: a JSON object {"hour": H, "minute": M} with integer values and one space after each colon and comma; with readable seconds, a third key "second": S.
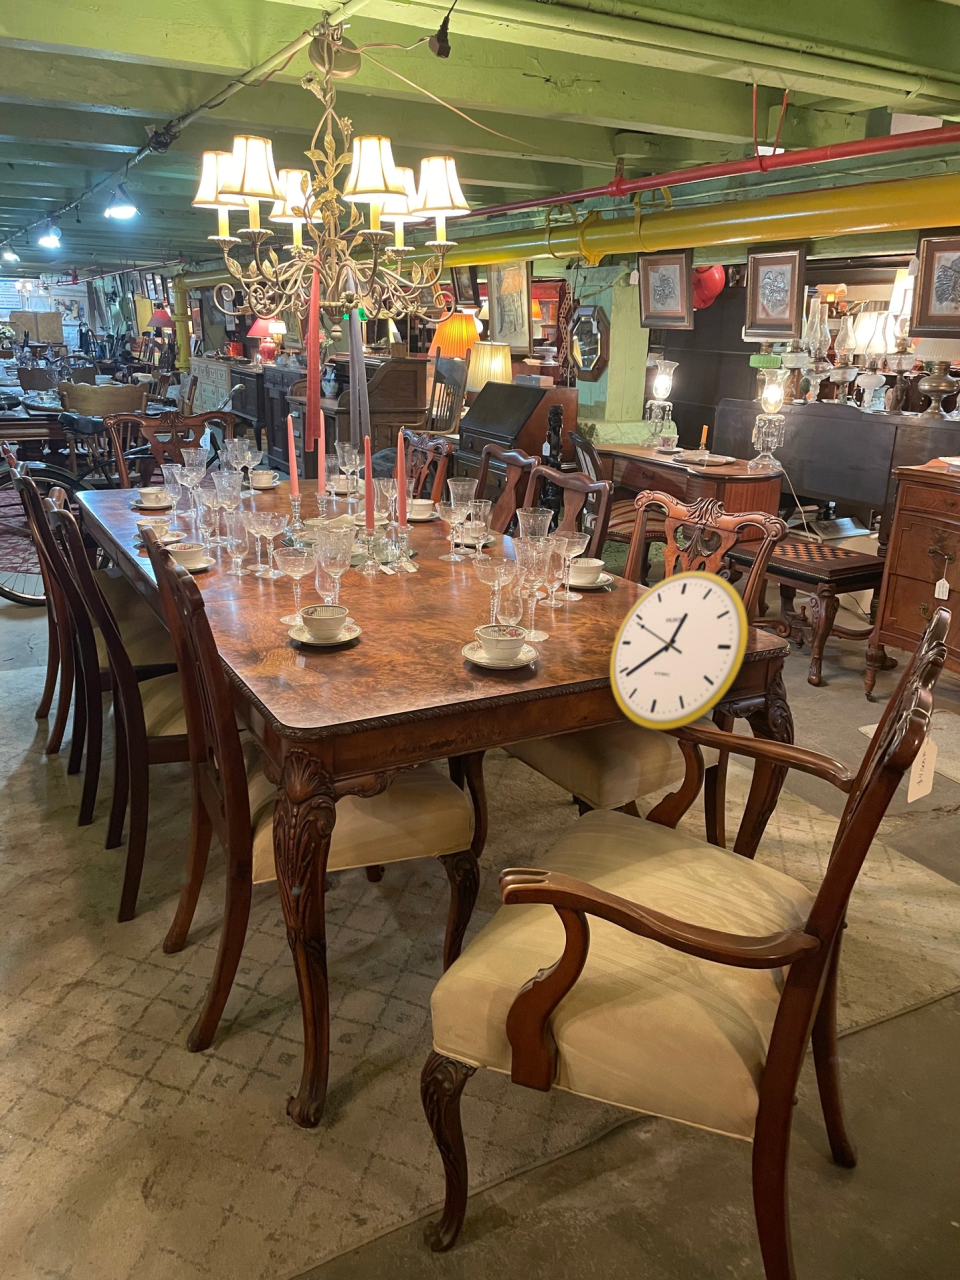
{"hour": 12, "minute": 38, "second": 49}
